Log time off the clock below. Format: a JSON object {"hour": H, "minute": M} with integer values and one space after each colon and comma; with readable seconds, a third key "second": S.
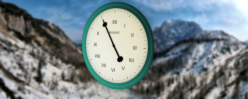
{"hour": 4, "minute": 55}
